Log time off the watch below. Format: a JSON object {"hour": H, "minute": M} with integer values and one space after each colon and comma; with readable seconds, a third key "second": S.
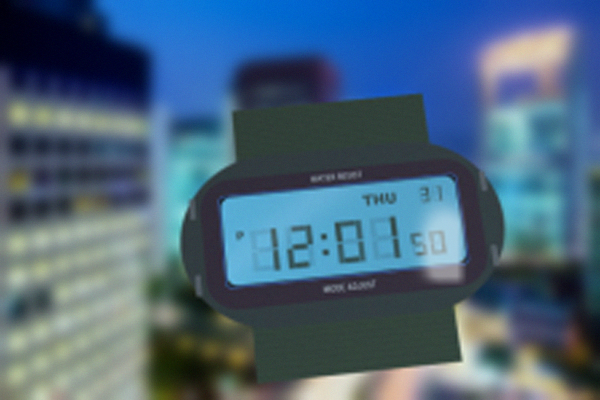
{"hour": 12, "minute": 1, "second": 50}
